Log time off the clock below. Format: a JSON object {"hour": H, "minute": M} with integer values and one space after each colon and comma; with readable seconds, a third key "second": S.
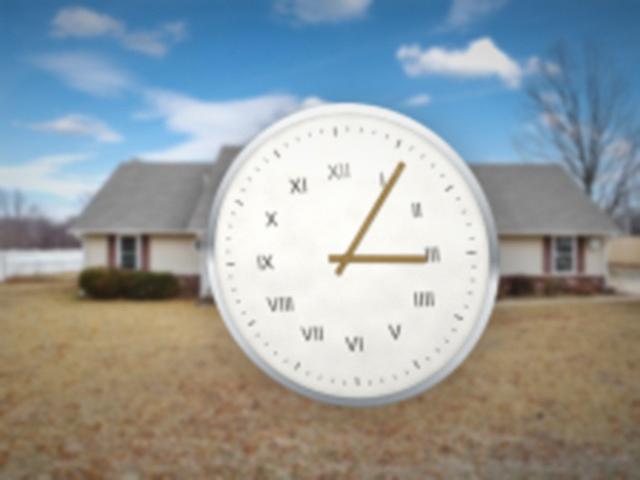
{"hour": 3, "minute": 6}
